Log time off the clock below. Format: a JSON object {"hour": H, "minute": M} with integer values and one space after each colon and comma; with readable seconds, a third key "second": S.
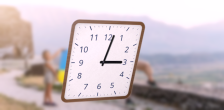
{"hour": 3, "minute": 2}
